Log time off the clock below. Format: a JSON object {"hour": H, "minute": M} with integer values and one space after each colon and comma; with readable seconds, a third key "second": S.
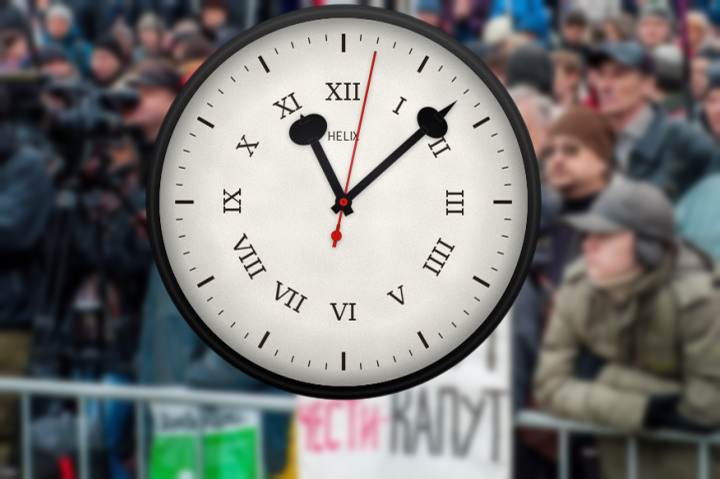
{"hour": 11, "minute": 8, "second": 2}
